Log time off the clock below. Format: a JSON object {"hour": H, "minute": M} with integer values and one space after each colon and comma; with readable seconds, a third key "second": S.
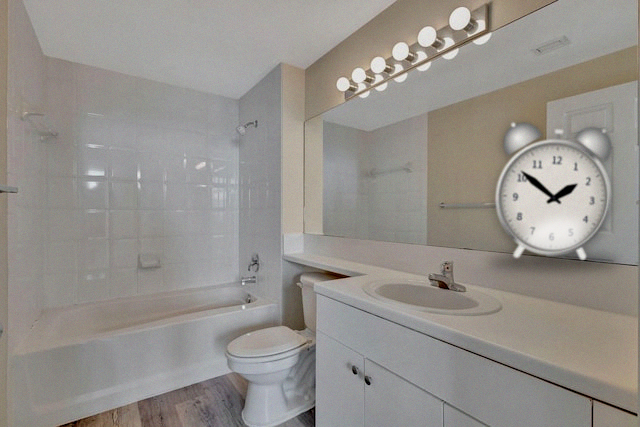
{"hour": 1, "minute": 51}
